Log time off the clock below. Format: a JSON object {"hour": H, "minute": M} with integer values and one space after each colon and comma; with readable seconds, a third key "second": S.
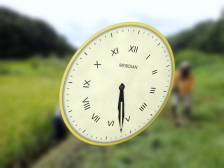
{"hour": 5, "minute": 27}
